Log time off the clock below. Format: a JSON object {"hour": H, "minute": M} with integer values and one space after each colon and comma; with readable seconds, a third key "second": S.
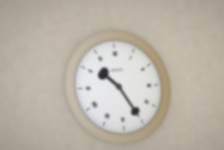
{"hour": 10, "minute": 25}
